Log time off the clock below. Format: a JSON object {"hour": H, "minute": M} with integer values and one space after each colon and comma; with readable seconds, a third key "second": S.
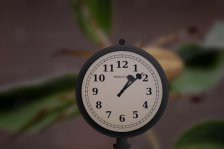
{"hour": 1, "minute": 8}
